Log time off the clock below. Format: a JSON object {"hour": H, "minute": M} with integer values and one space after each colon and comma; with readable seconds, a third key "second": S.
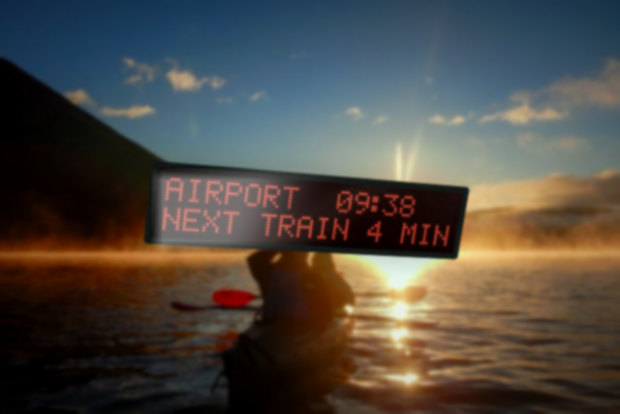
{"hour": 9, "minute": 38}
